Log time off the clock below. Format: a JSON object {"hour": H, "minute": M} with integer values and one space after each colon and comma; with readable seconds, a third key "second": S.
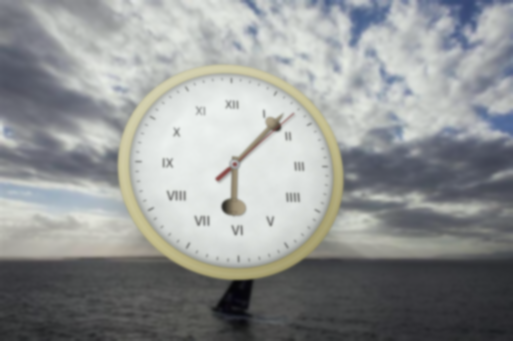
{"hour": 6, "minute": 7, "second": 8}
